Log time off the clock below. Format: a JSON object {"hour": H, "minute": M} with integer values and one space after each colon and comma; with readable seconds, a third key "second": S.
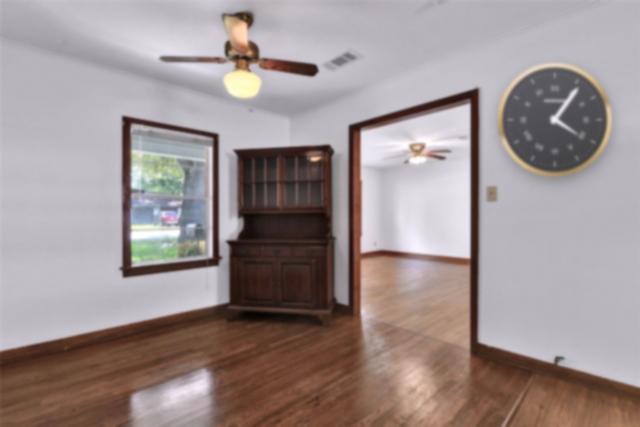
{"hour": 4, "minute": 6}
